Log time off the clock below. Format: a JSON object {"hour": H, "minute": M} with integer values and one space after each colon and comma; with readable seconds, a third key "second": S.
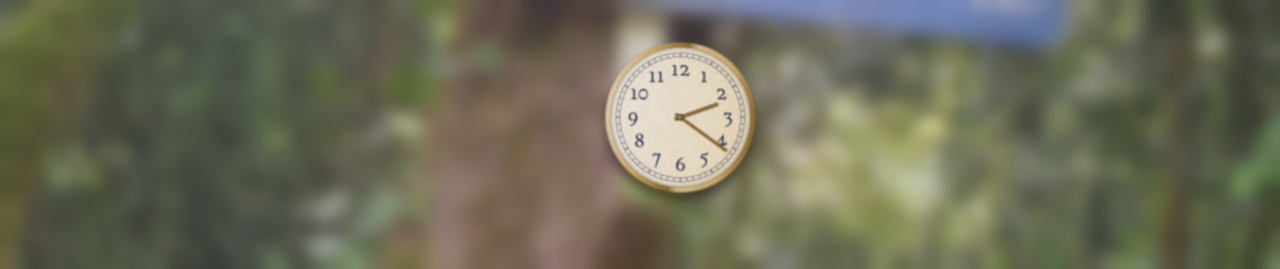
{"hour": 2, "minute": 21}
